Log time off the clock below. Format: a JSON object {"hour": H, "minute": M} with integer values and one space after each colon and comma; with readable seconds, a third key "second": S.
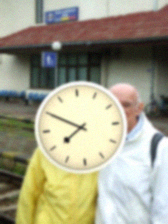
{"hour": 7, "minute": 50}
